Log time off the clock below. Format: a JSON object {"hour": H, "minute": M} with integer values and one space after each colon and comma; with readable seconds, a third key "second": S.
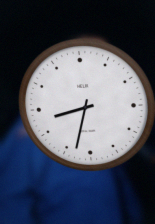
{"hour": 8, "minute": 33}
